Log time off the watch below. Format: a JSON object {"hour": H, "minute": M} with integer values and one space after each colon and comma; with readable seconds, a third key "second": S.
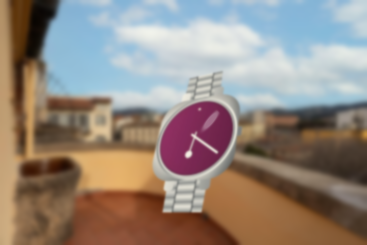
{"hour": 6, "minute": 21}
